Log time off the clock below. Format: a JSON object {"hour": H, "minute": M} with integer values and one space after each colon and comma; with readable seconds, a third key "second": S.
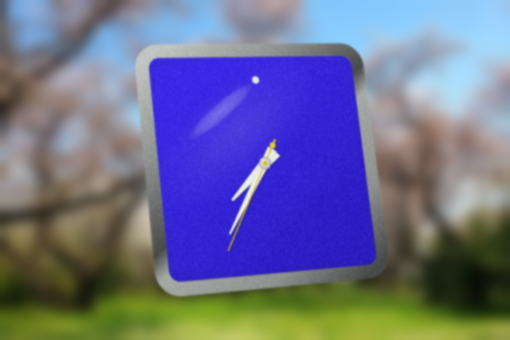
{"hour": 7, "minute": 35, "second": 35}
